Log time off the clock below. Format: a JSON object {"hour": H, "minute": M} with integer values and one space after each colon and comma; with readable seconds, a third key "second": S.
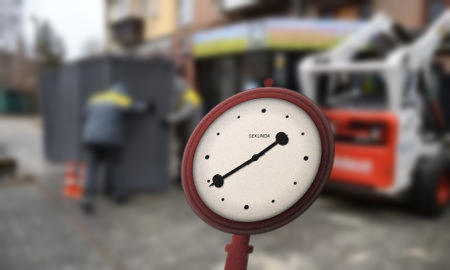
{"hour": 1, "minute": 39}
